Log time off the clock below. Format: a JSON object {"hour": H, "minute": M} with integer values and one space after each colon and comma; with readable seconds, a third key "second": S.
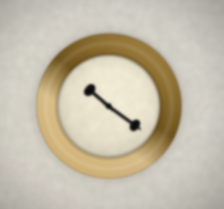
{"hour": 10, "minute": 21}
